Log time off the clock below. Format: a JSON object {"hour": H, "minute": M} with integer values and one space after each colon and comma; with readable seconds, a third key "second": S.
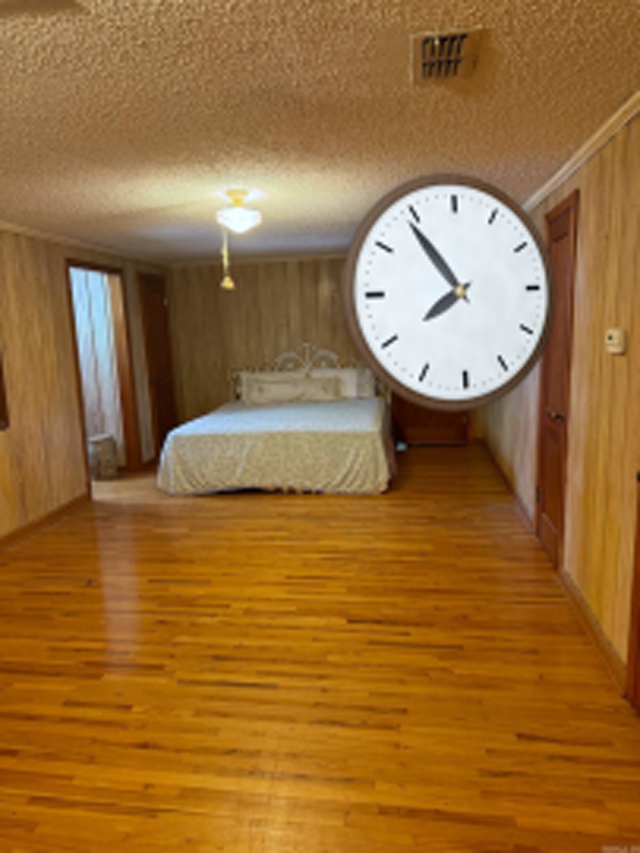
{"hour": 7, "minute": 54}
